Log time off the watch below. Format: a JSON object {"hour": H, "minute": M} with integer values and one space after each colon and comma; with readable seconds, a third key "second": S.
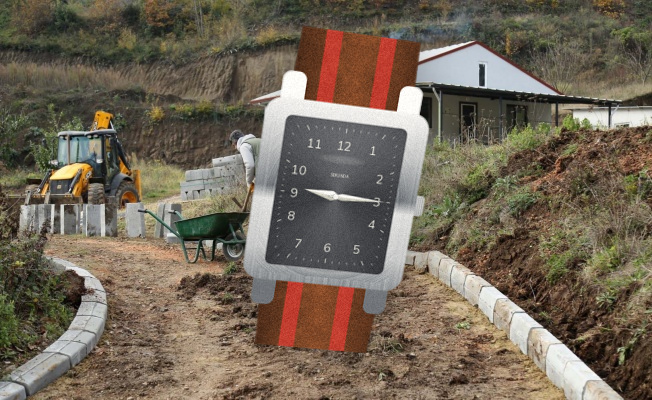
{"hour": 9, "minute": 15}
